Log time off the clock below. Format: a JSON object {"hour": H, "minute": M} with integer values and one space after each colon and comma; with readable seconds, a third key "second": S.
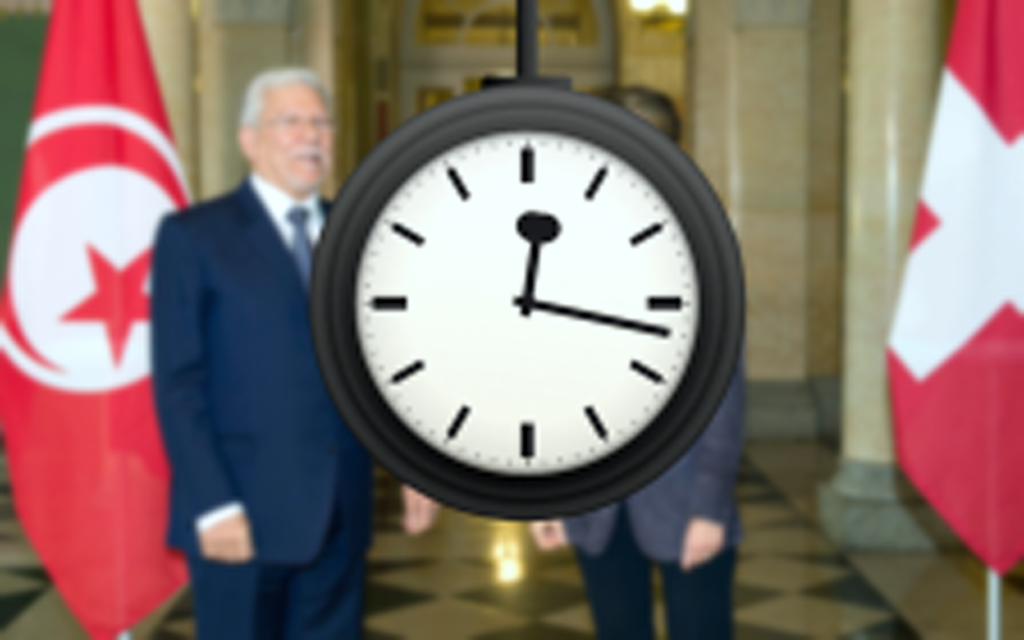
{"hour": 12, "minute": 17}
